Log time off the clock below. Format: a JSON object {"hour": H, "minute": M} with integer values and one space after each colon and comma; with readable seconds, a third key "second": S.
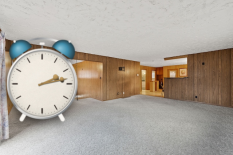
{"hour": 2, "minute": 13}
